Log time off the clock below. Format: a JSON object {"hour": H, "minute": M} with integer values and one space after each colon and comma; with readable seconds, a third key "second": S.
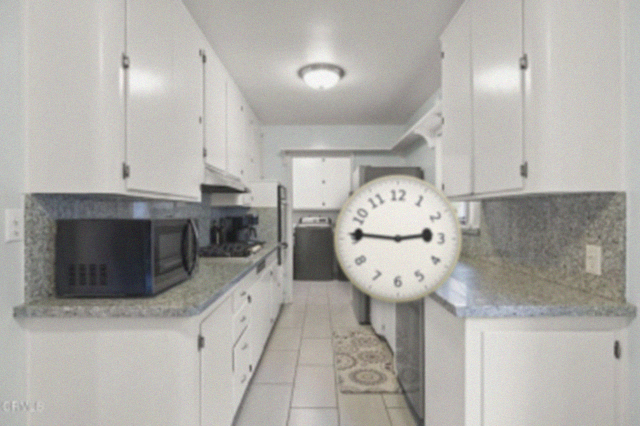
{"hour": 2, "minute": 46}
